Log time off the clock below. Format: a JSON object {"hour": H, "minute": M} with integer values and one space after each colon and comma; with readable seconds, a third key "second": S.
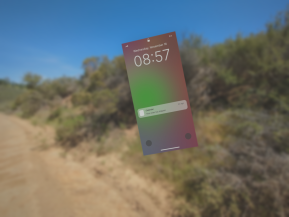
{"hour": 8, "minute": 57}
